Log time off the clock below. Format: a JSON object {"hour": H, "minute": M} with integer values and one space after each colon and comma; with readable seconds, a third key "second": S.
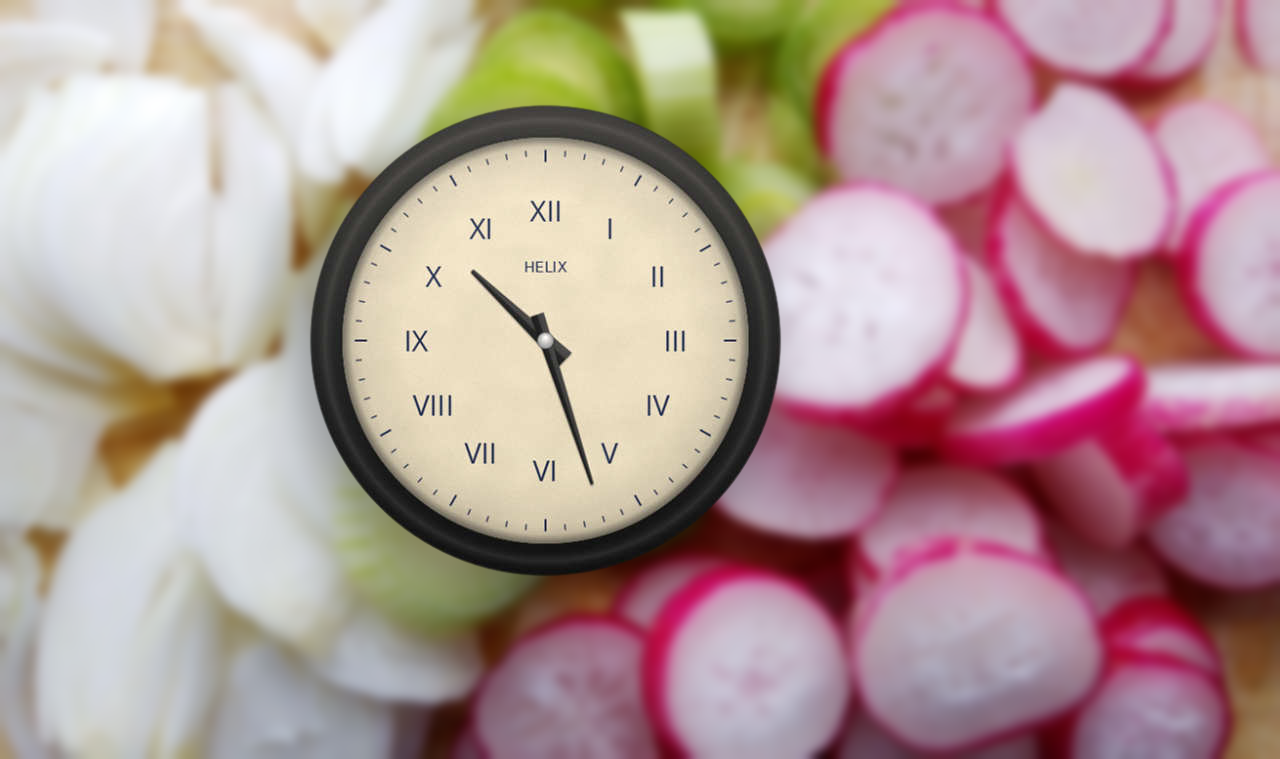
{"hour": 10, "minute": 27}
